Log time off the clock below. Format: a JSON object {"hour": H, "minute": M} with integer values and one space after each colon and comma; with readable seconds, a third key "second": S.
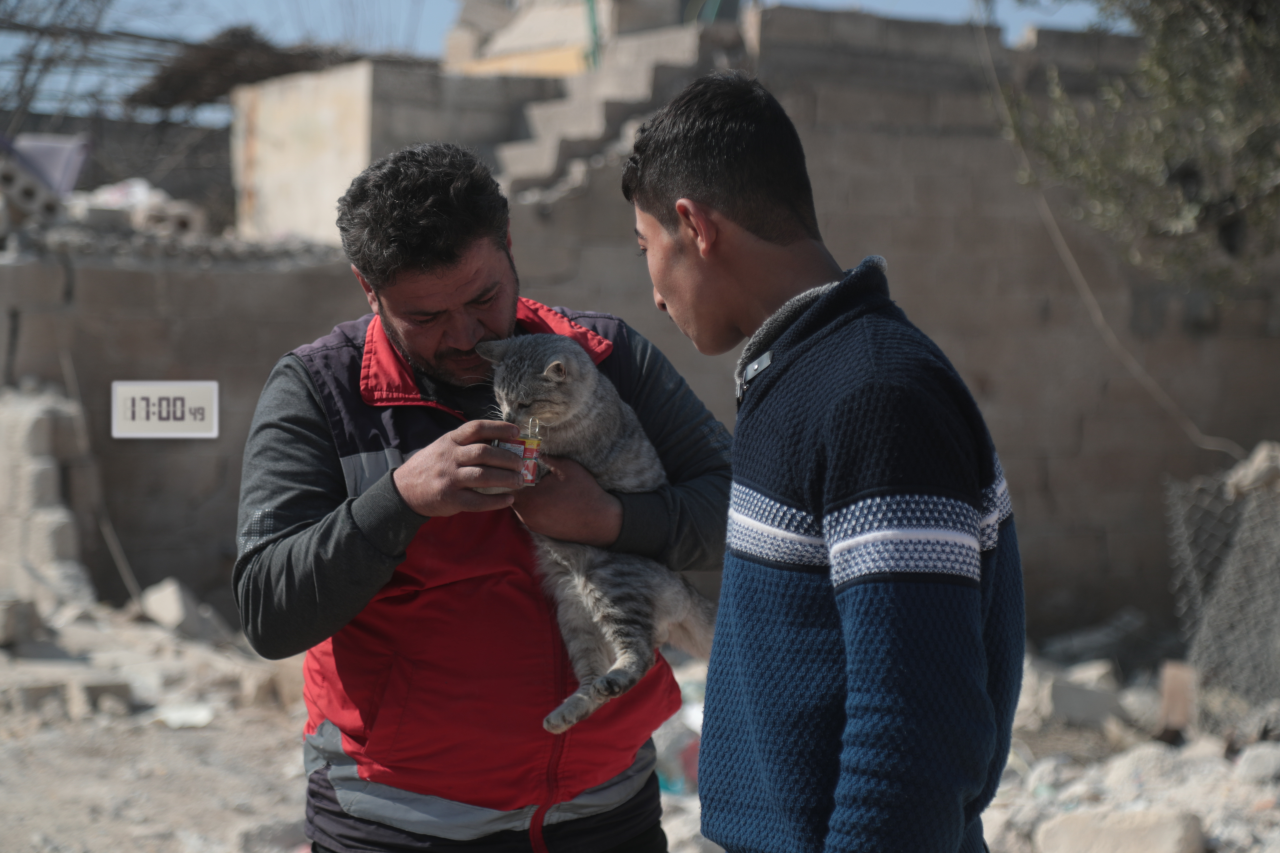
{"hour": 17, "minute": 0, "second": 49}
